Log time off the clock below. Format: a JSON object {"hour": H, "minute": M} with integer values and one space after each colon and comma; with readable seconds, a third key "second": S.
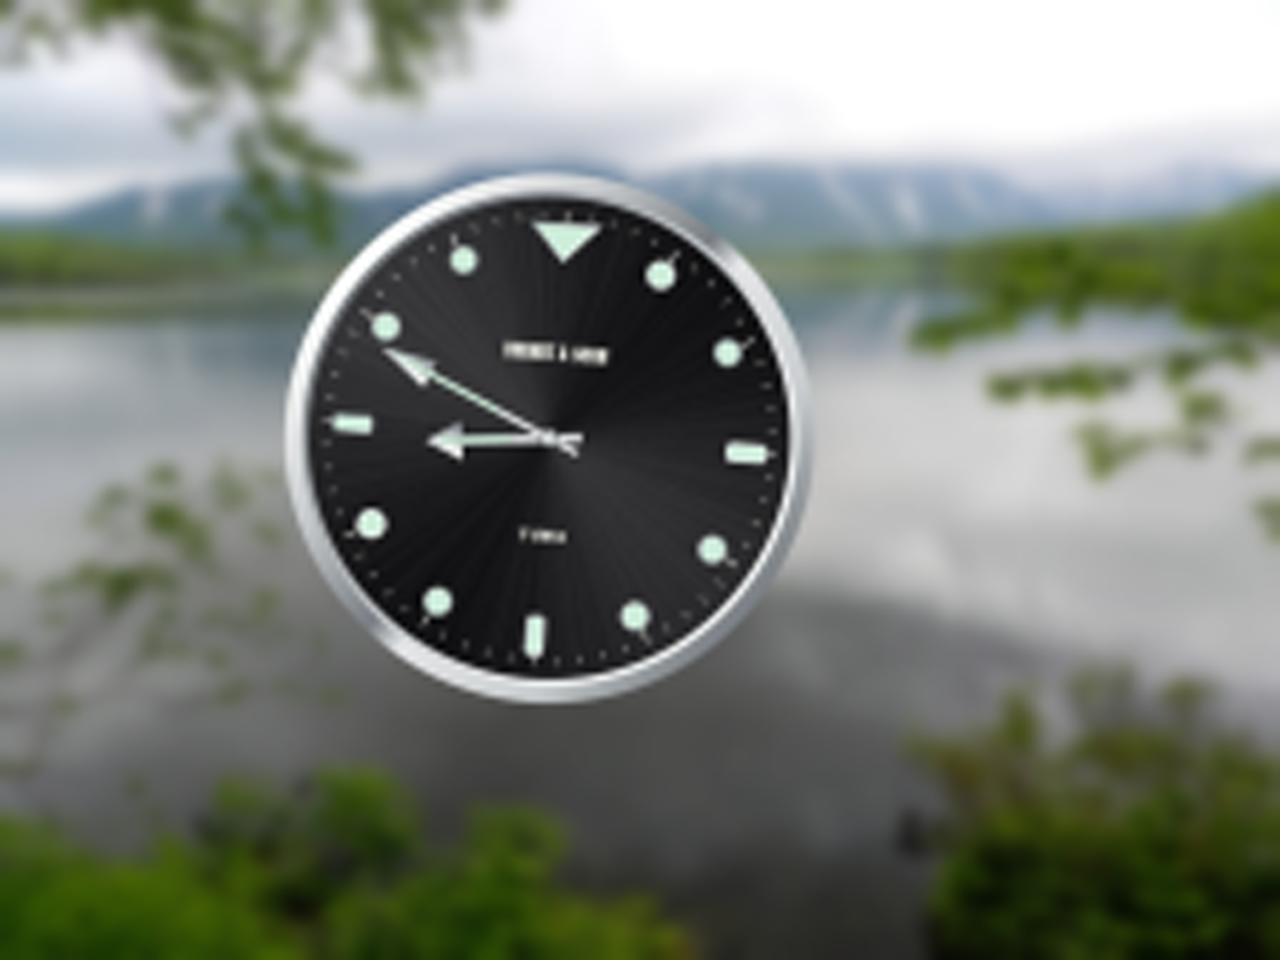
{"hour": 8, "minute": 49}
